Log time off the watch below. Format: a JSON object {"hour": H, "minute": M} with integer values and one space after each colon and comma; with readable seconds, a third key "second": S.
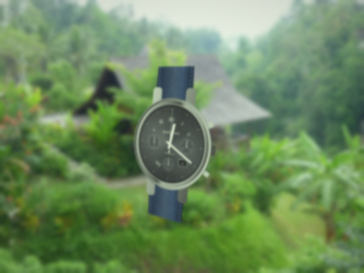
{"hour": 12, "minute": 20}
